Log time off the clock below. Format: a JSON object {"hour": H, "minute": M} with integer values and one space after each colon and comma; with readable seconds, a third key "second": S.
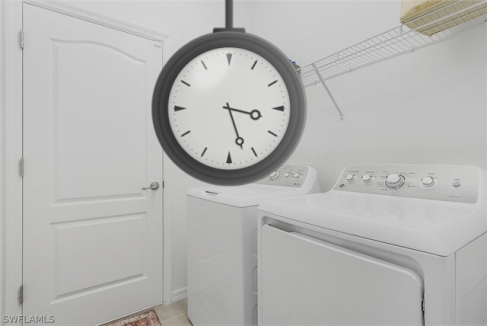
{"hour": 3, "minute": 27}
